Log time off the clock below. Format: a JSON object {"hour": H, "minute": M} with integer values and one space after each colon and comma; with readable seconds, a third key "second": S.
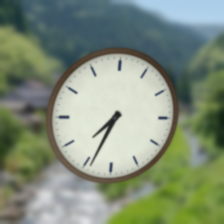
{"hour": 7, "minute": 34}
